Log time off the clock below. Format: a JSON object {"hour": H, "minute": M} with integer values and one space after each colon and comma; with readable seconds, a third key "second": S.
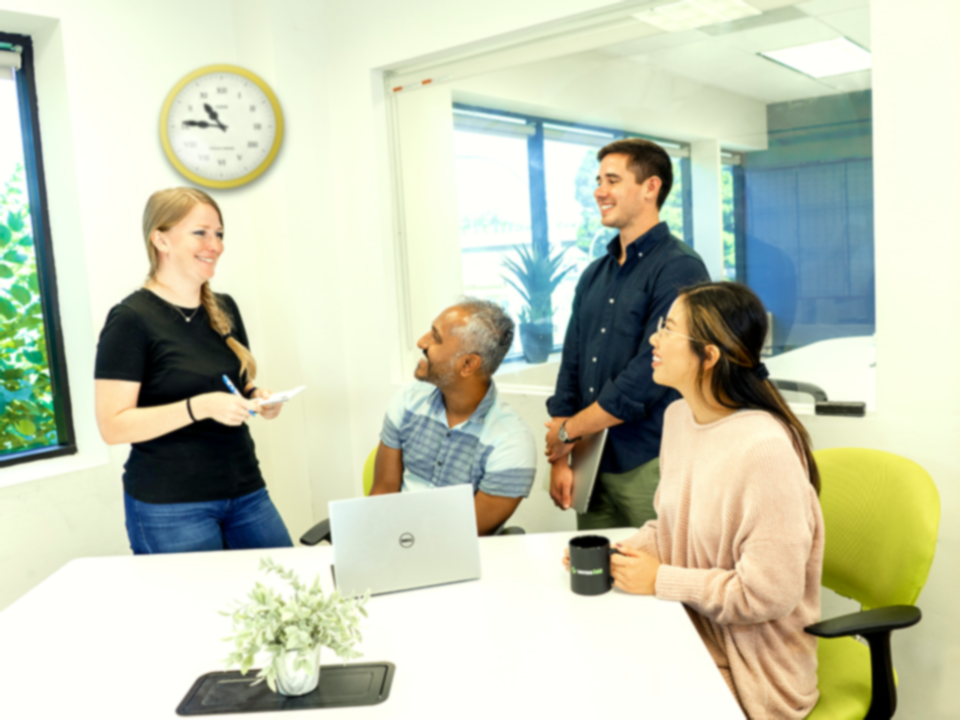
{"hour": 10, "minute": 46}
